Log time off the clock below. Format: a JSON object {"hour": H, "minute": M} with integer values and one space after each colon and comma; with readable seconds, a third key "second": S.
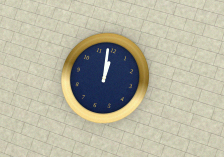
{"hour": 11, "minute": 58}
